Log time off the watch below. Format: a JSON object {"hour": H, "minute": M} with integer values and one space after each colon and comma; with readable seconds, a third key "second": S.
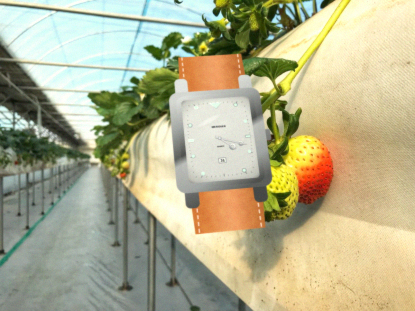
{"hour": 4, "minute": 18}
